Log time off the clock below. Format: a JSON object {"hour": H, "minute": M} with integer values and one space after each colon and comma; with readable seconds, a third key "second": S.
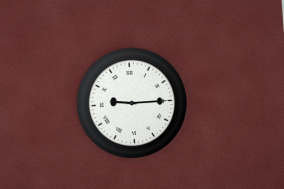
{"hour": 9, "minute": 15}
